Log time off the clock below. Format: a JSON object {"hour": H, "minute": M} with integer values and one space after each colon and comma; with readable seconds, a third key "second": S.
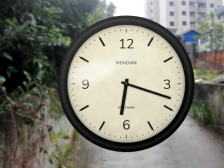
{"hour": 6, "minute": 18}
